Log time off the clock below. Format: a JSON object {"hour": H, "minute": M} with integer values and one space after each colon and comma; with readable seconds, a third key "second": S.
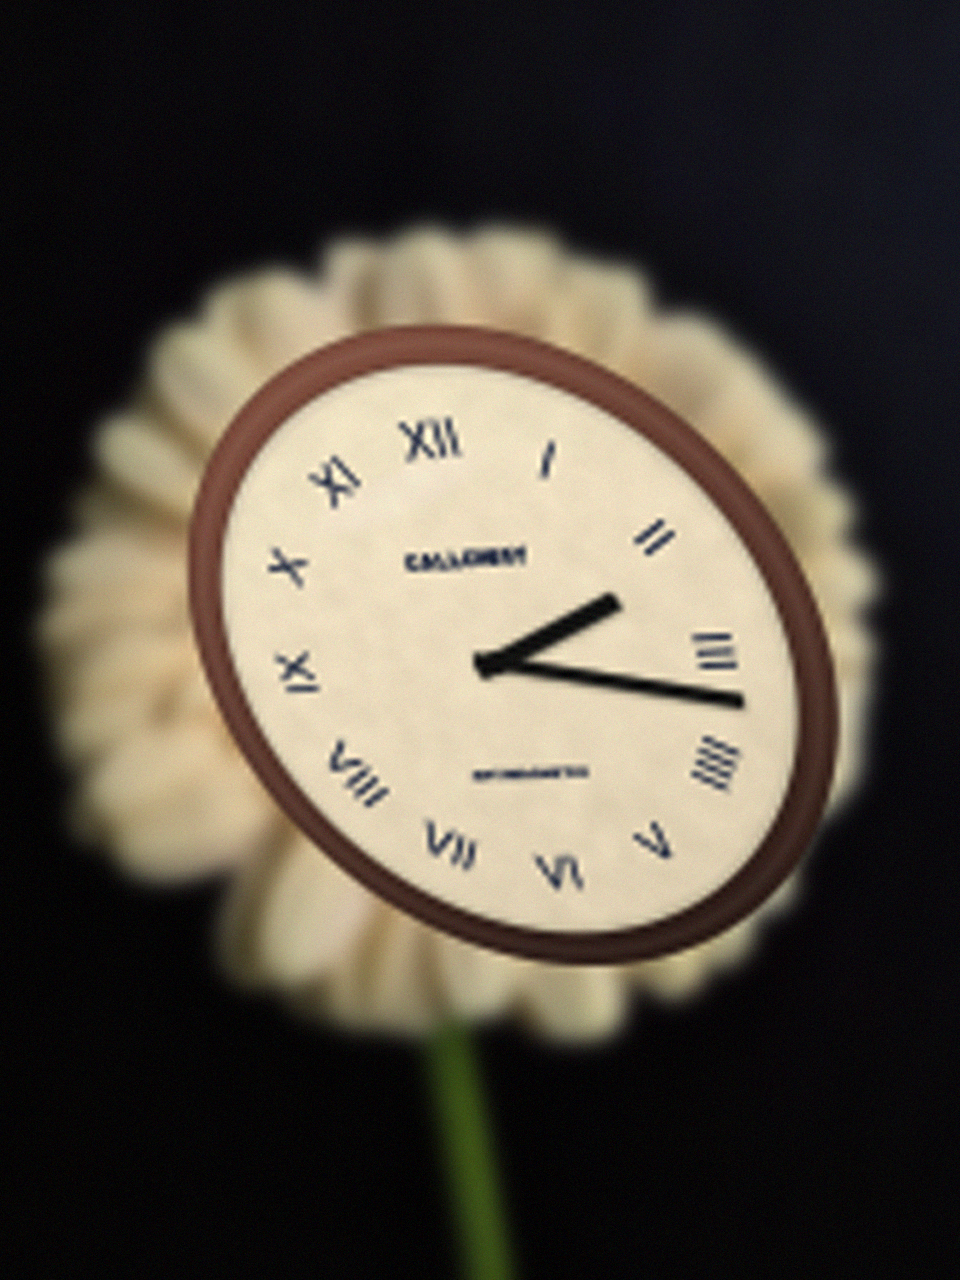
{"hour": 2, "minute": 17}
